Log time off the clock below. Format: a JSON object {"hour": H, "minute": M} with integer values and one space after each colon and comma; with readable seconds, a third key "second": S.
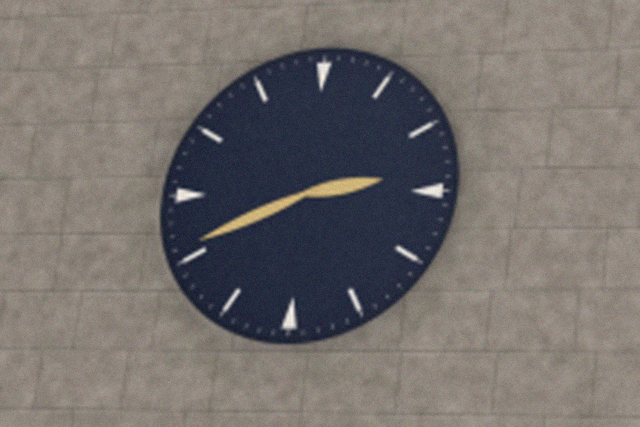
{"hour": 2, "minute": 41}
